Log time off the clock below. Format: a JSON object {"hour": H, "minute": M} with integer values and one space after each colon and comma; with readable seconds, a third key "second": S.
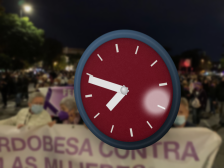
{"hour": 7, "minute": 49}
